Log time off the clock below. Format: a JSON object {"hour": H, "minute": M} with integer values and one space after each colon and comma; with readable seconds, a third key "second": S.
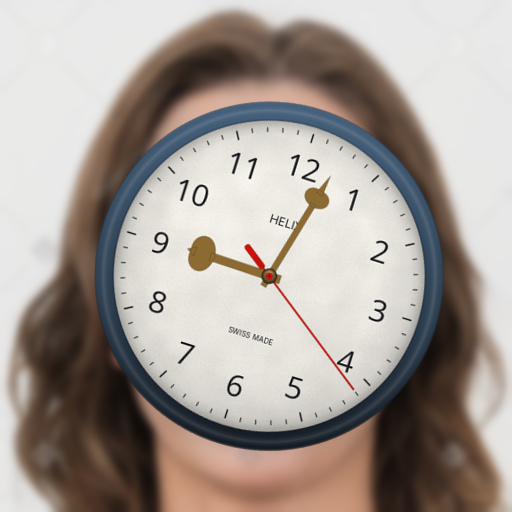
{"hour": 9, "minute": 2, "second": 21}
